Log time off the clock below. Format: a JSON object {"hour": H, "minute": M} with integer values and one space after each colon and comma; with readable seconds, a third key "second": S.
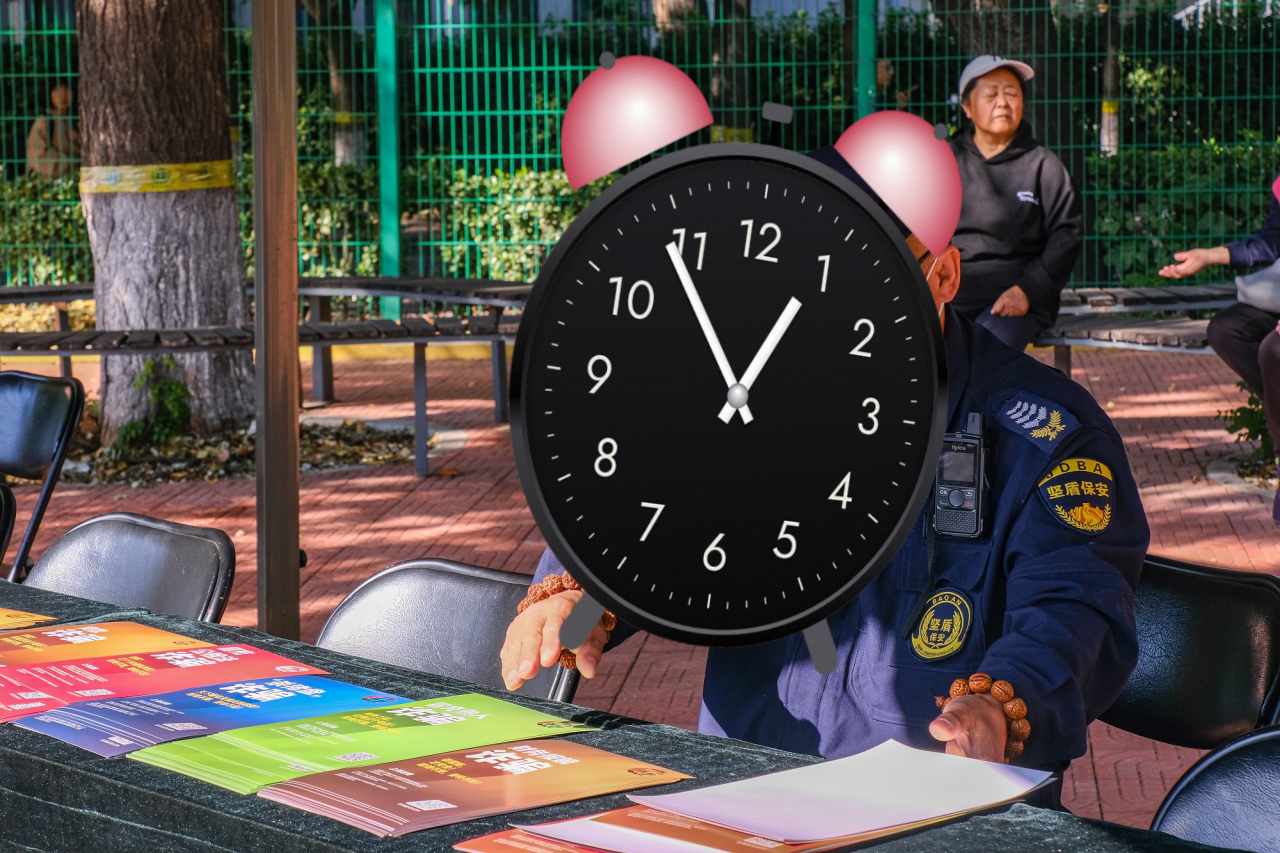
{"hour": 12, "minute": 54}
